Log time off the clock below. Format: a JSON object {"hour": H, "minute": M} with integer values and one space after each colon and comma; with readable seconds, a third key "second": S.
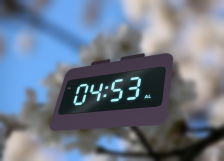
{"hour": 4, "minute": 53}
